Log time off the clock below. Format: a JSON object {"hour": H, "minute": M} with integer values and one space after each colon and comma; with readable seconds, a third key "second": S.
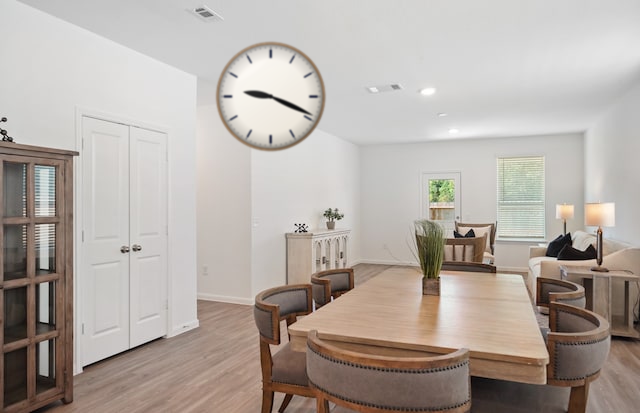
{"hour": 9, "minute": 19}
